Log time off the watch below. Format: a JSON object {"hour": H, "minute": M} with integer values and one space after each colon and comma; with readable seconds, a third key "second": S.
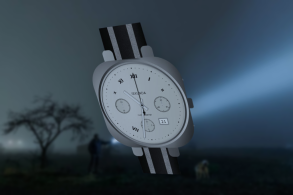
{"hour": 10, "minute": 32}
